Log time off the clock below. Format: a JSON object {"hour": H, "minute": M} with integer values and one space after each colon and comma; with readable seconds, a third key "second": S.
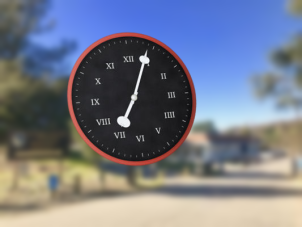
{"hour": 7, "minute": 4}
